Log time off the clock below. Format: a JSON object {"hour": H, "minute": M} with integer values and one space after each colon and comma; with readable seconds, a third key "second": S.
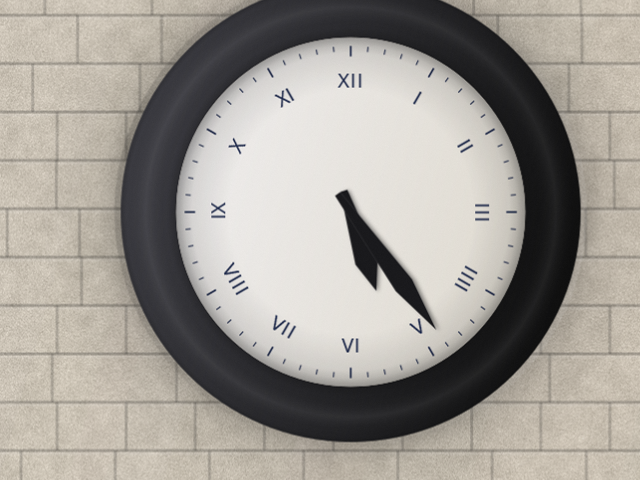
{"hour": 5, "minute": 24}
